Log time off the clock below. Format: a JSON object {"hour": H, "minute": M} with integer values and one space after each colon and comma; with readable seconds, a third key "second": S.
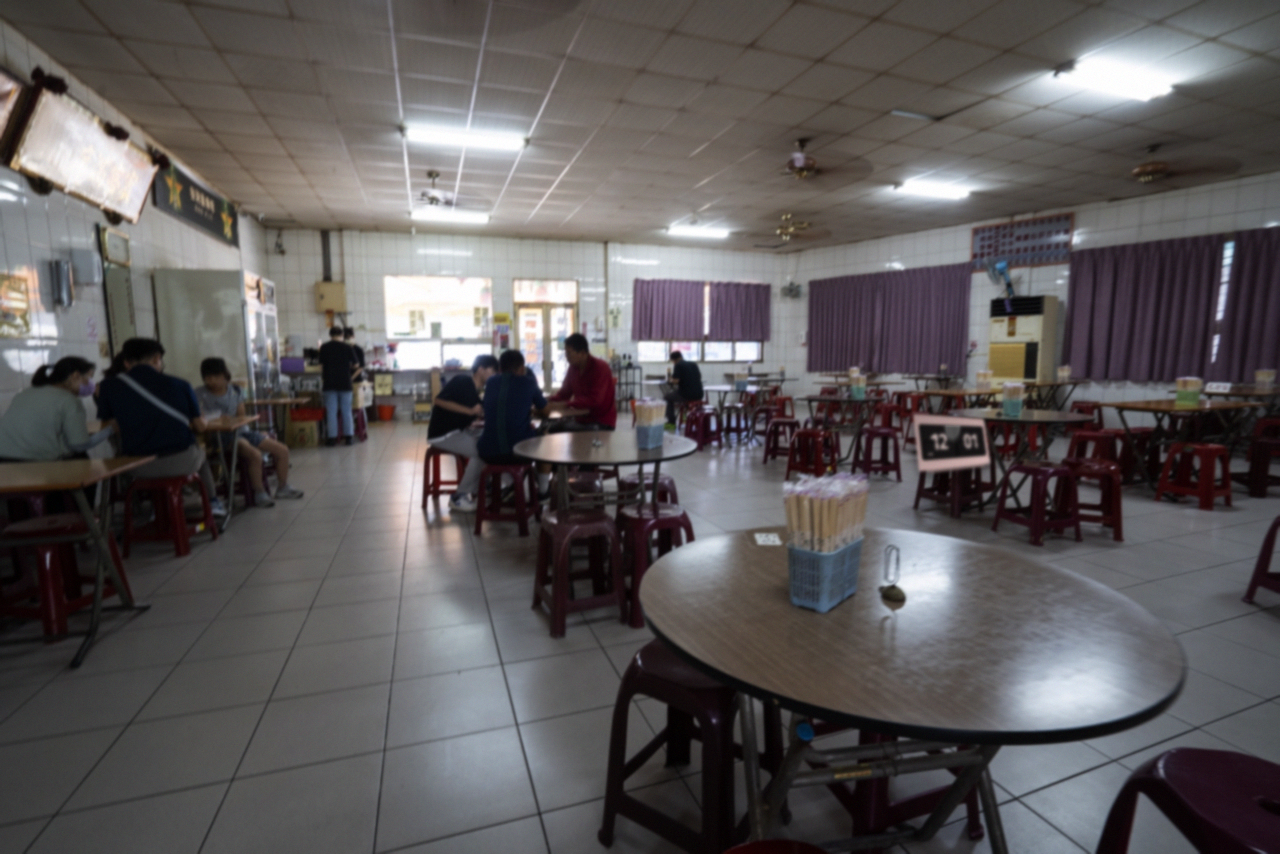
{"hour": 12, "minute": 1}
